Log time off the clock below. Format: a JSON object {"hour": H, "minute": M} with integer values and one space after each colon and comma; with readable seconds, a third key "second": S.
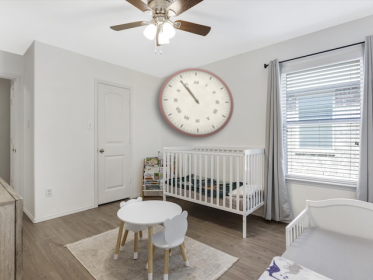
{"hour": 10, "minute": 54}
